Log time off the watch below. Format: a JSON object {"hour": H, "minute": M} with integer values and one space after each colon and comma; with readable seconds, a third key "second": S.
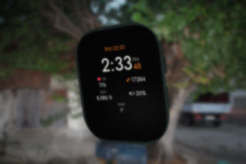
{"hour": 2, "minute": 33}
